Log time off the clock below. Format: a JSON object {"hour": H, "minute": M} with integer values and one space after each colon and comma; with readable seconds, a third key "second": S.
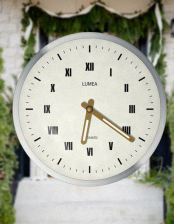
{"hour": 6, "minute": 21}
